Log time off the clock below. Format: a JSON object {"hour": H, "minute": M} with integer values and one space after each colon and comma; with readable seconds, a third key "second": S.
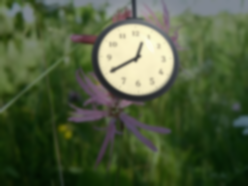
{"hour": 12, "minute": 40}
